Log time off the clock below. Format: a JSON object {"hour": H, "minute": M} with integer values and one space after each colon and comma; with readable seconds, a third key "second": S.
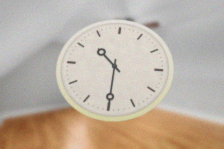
{"hour": 10, "minute": 30}
